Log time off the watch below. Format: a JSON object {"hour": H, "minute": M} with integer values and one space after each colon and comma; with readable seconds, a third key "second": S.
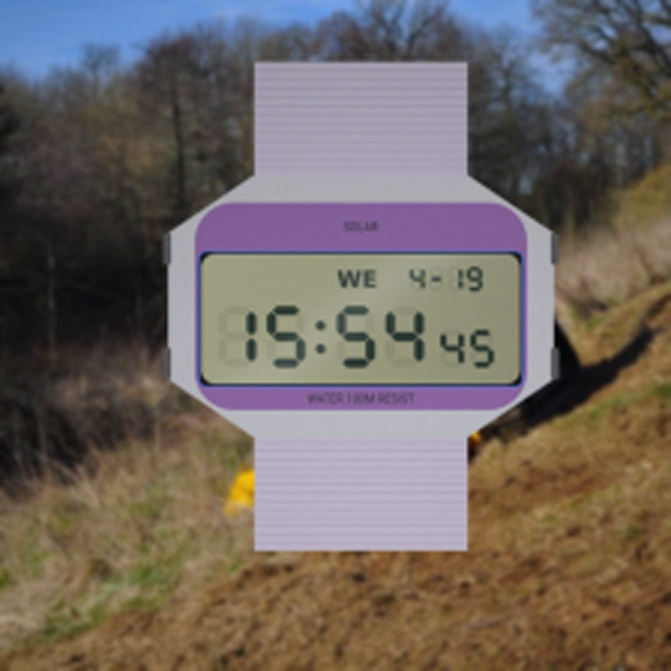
{"hour": 15, "minute": 54, "second": 45}
